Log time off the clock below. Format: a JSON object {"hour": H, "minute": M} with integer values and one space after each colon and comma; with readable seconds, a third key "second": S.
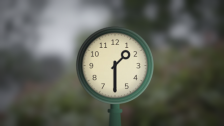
{"hour": 1, "minute": 30}
